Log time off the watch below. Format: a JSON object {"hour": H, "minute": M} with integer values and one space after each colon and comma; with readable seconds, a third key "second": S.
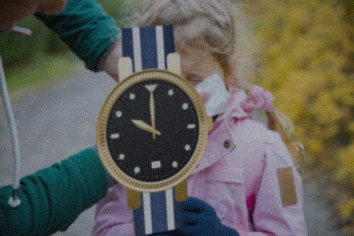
{"hour": 10, "minute": 0}
